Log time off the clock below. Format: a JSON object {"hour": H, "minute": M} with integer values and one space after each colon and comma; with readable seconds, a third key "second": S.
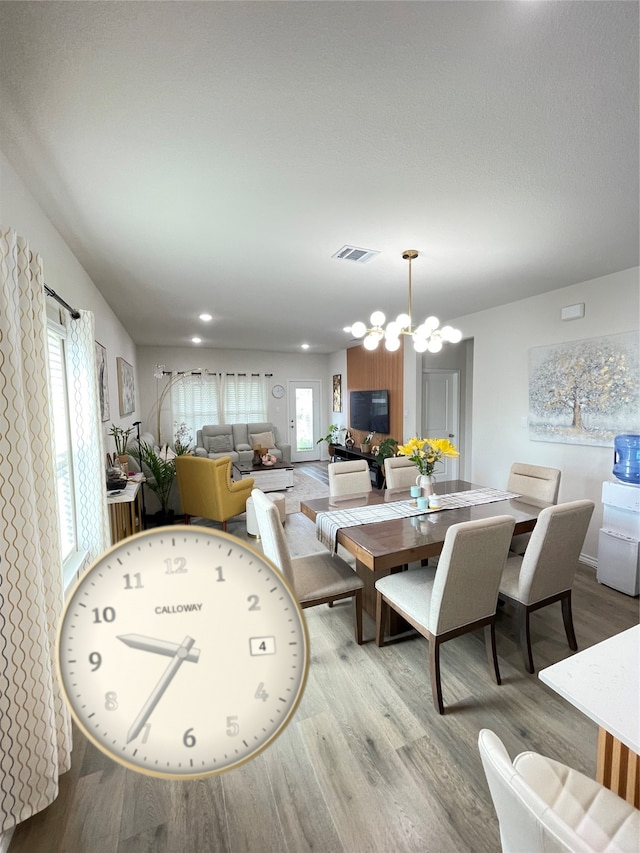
{"hour": 9, "minute": 36}
